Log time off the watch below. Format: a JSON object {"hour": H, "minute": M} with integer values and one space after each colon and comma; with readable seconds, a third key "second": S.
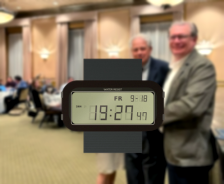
{"hour": 19, "minute": 27, "second": 47}
